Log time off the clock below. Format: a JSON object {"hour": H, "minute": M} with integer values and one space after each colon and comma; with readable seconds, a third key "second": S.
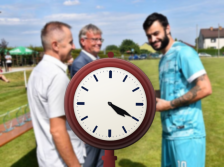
{"hour": 4, "minute": 20}
